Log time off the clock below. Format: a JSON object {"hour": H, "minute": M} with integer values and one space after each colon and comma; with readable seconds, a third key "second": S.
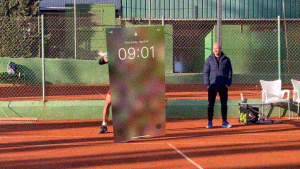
{"hour": 9, "minute": 1}
